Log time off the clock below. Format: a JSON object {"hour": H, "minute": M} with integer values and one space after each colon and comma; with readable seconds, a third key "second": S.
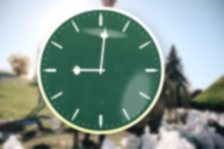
{"hour": 9, "minute": 1}
